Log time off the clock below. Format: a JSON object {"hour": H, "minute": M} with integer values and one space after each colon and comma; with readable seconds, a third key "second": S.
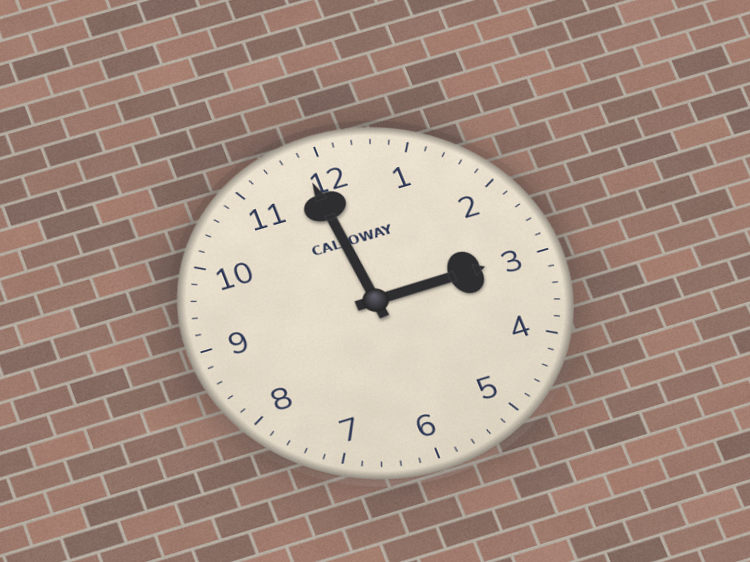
{"hour": 2, "minute": 59}
